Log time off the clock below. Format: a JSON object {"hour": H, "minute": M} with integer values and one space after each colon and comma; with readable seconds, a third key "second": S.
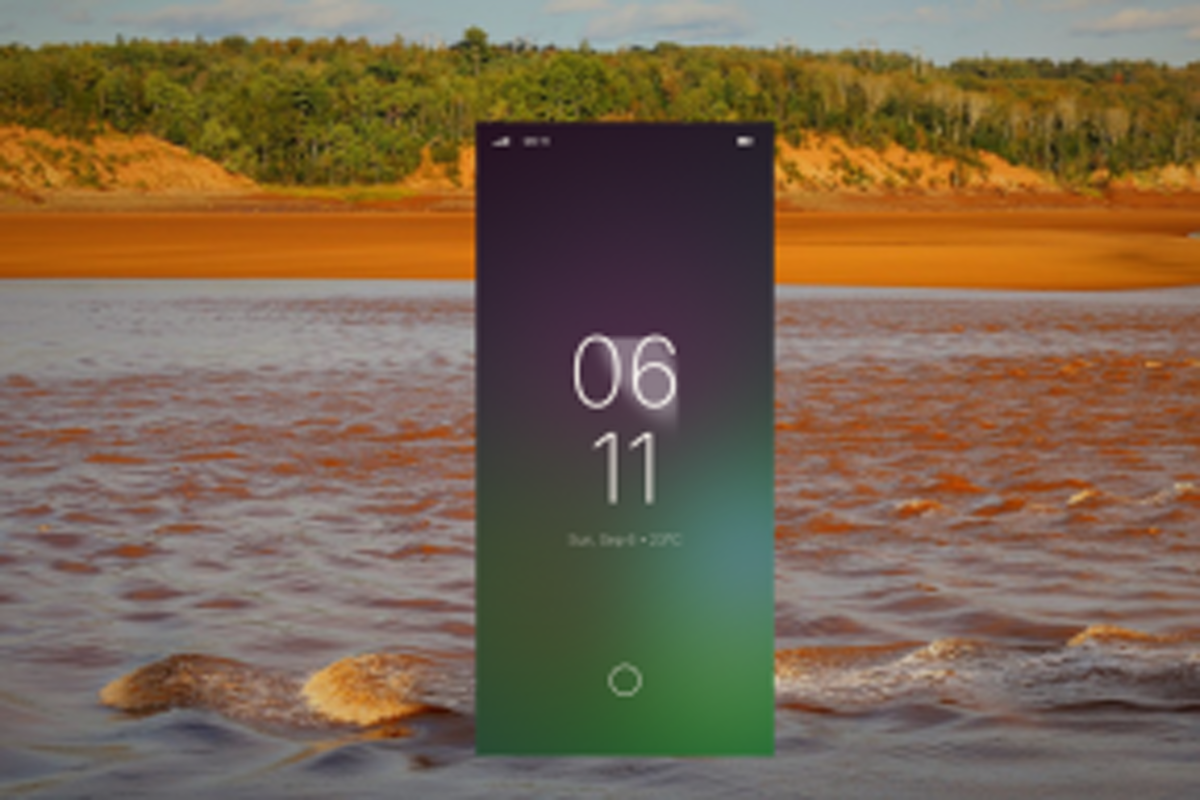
{"hour": 6, "minute": 11}
